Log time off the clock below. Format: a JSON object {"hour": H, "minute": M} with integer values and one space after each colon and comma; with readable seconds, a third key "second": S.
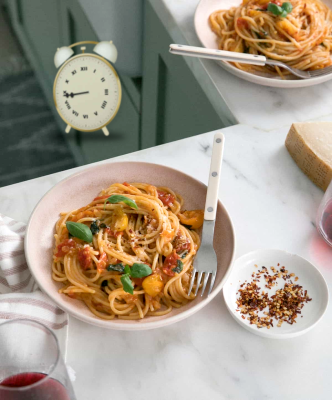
{"hour": 8, "minute": 44}
